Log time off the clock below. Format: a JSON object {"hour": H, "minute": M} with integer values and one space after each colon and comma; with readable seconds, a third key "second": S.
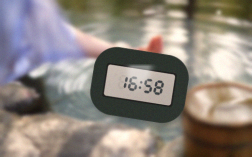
{"hour": 16, "minute": 58}
